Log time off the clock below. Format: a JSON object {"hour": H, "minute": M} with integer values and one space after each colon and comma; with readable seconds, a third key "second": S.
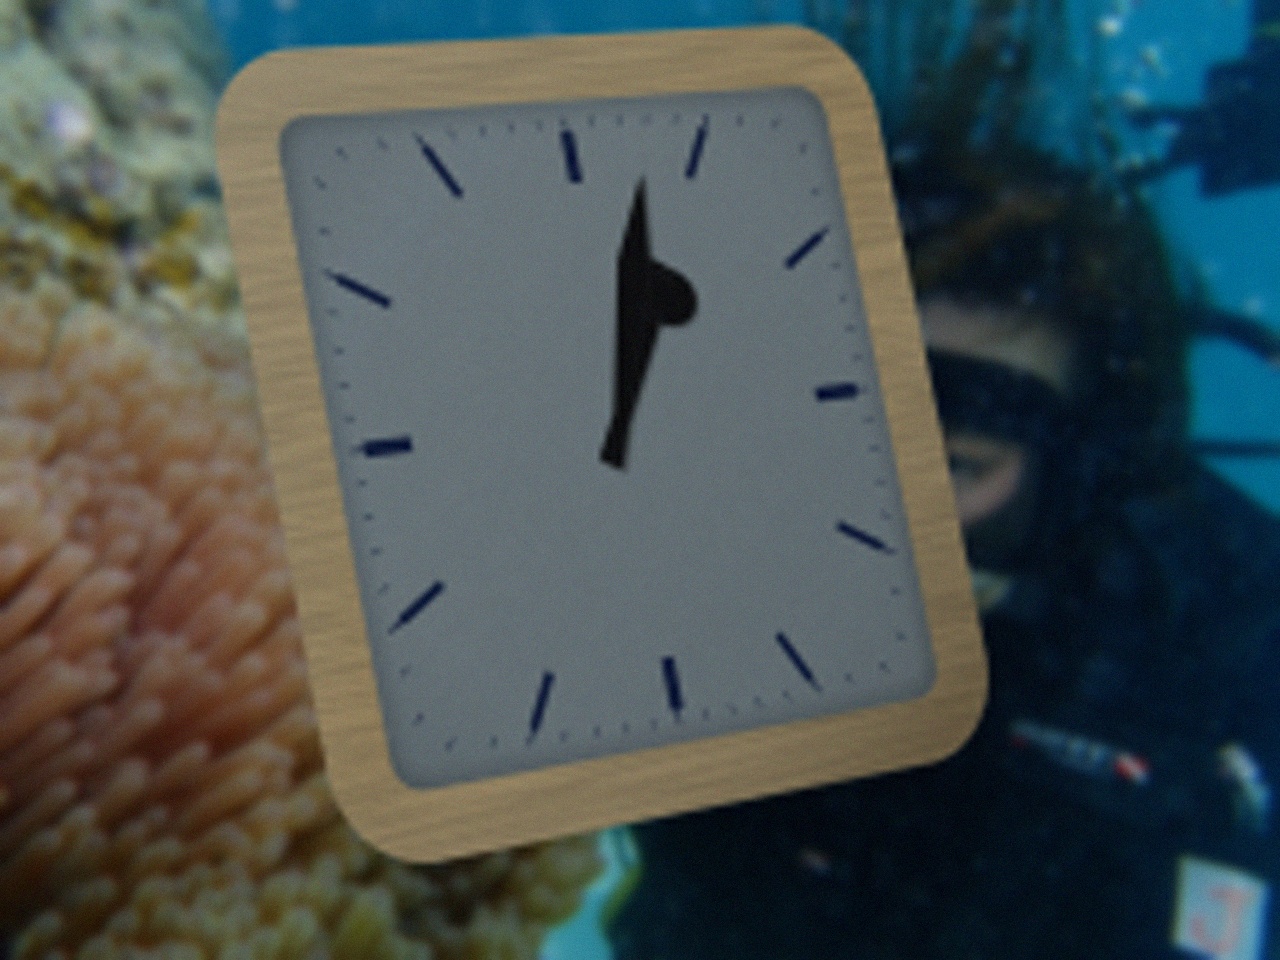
{"hour": 1, "minute": 3}
